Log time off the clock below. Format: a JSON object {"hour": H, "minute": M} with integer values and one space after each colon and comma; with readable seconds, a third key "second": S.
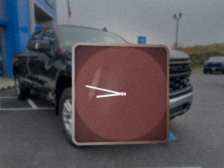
{"hour": 8, "minute": 47}
